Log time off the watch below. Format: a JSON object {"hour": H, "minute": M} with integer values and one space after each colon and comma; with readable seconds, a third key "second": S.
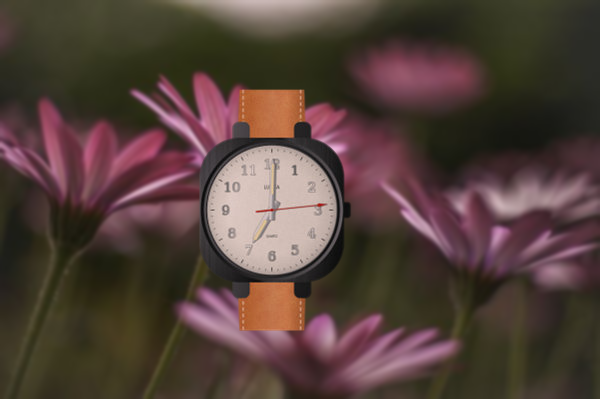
{"hour": 7, "minute": 0, "second": 14}
